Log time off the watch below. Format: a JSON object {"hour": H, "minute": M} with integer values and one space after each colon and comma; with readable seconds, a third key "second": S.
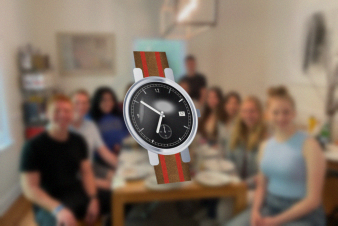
{"hour": 6, "minute": 51}
